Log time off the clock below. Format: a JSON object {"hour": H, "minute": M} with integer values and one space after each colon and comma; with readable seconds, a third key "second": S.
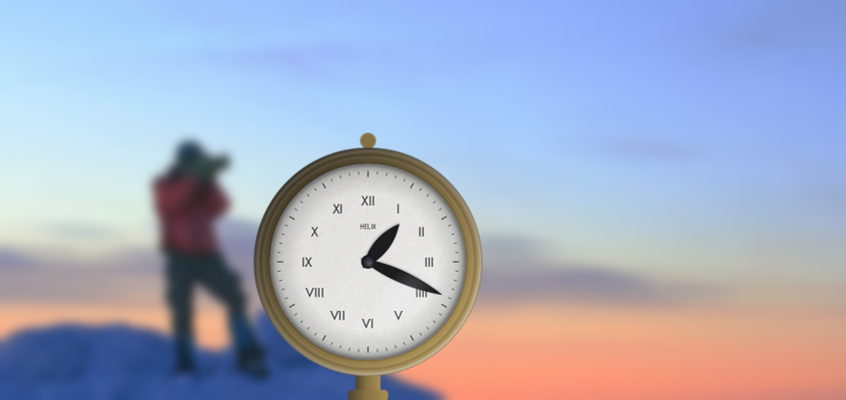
{"hour": 1, "minute": 19}
